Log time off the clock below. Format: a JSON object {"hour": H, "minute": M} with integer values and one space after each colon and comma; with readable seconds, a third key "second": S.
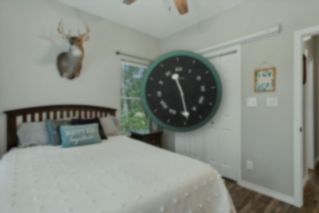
{"hour": 11, "minute": 29}
